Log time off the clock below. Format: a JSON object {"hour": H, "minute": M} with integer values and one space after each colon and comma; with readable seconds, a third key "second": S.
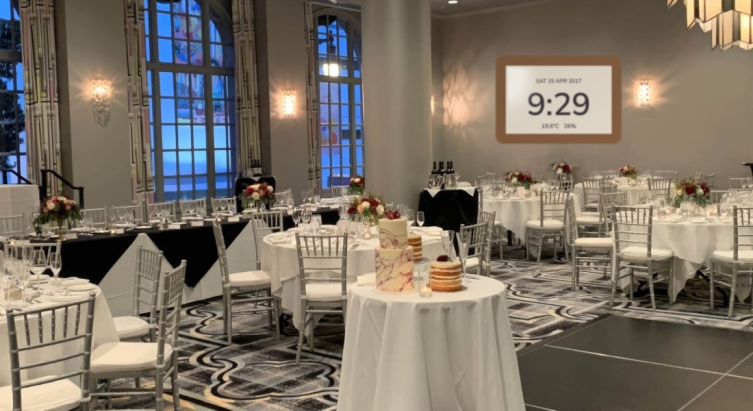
{"hour": 9, "minute": 29}
